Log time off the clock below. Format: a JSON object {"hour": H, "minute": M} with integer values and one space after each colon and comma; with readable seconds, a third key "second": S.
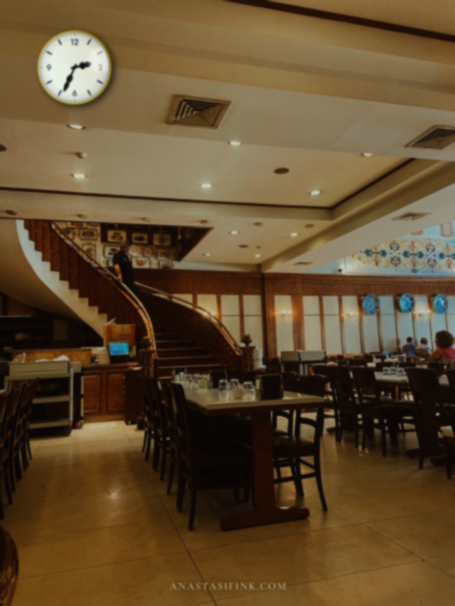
{"hour": 2, "minute": 34}
